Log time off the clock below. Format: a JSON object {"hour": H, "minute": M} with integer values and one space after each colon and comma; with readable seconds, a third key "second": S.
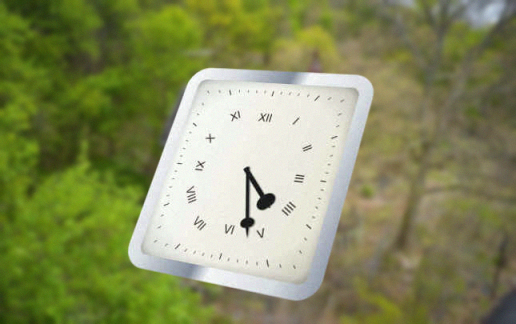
{"hour": 4, "minute": 27}
